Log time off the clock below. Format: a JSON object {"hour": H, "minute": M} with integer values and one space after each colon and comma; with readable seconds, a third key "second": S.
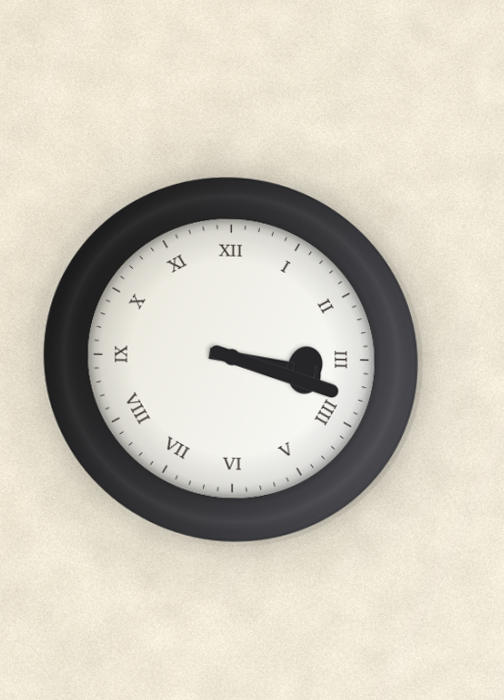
{"hour": 3, "minute": 18}
